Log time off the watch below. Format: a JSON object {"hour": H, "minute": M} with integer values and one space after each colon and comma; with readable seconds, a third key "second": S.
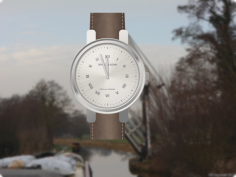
{"hour": 11, "minute": 57}
